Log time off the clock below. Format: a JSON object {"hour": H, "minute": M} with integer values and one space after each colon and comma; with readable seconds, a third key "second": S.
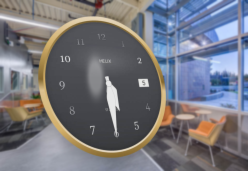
{"hour": 5, "minute": 30}
